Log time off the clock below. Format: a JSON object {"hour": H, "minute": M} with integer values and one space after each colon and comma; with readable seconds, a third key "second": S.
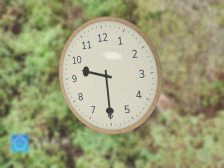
{"hour": 9, "minute": 30}
